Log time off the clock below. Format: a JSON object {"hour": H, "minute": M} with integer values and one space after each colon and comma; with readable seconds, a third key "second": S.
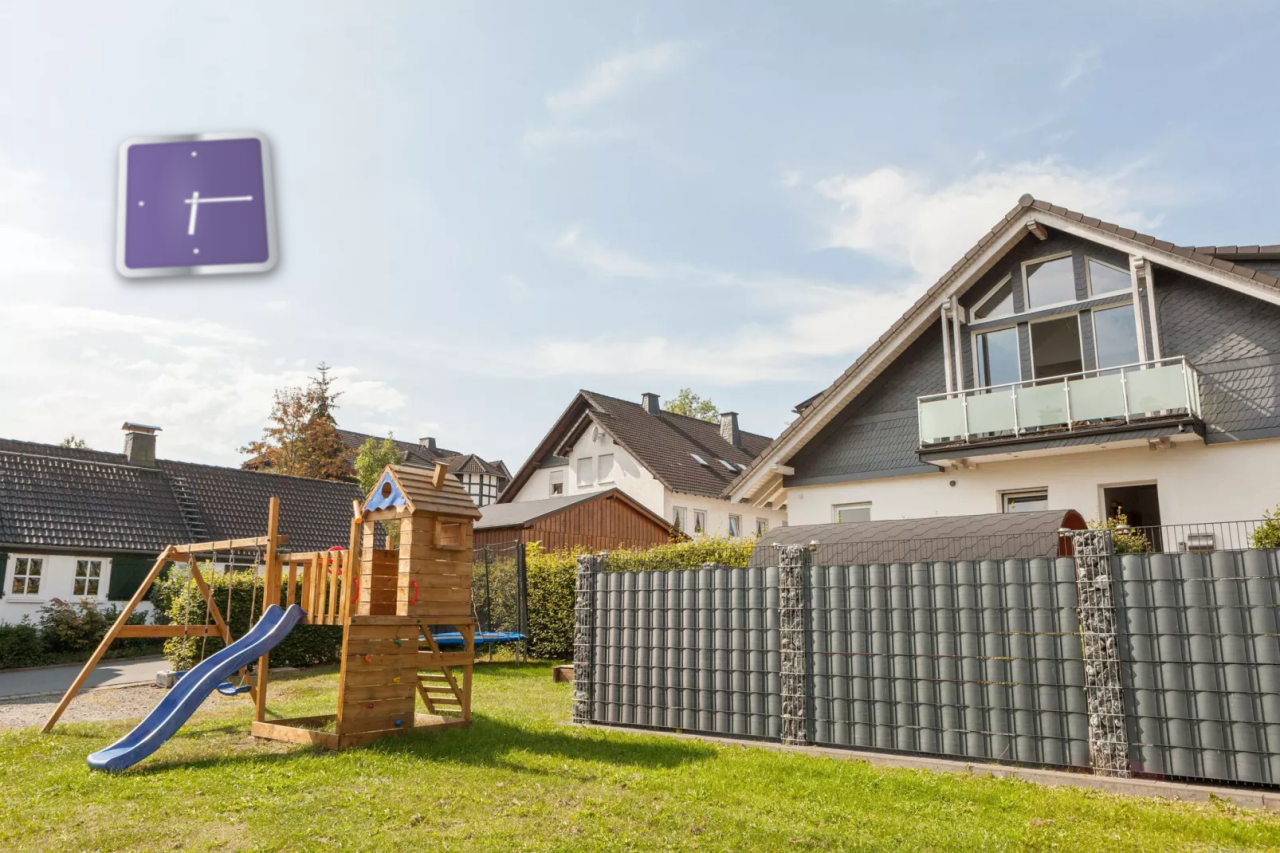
{"hour": 6, "minute": 15}
